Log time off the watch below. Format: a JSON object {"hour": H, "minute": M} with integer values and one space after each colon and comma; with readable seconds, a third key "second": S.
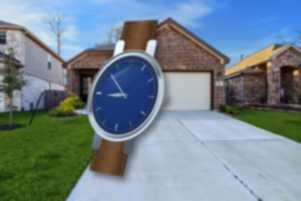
{"hour": 8, "minute": 52}
